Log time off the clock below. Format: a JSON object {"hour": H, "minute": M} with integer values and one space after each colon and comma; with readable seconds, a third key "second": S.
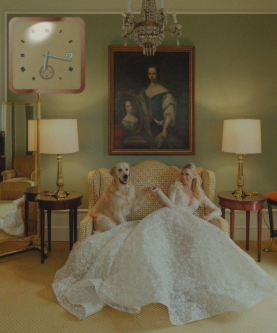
{"hour": 6, "minute": 17}
